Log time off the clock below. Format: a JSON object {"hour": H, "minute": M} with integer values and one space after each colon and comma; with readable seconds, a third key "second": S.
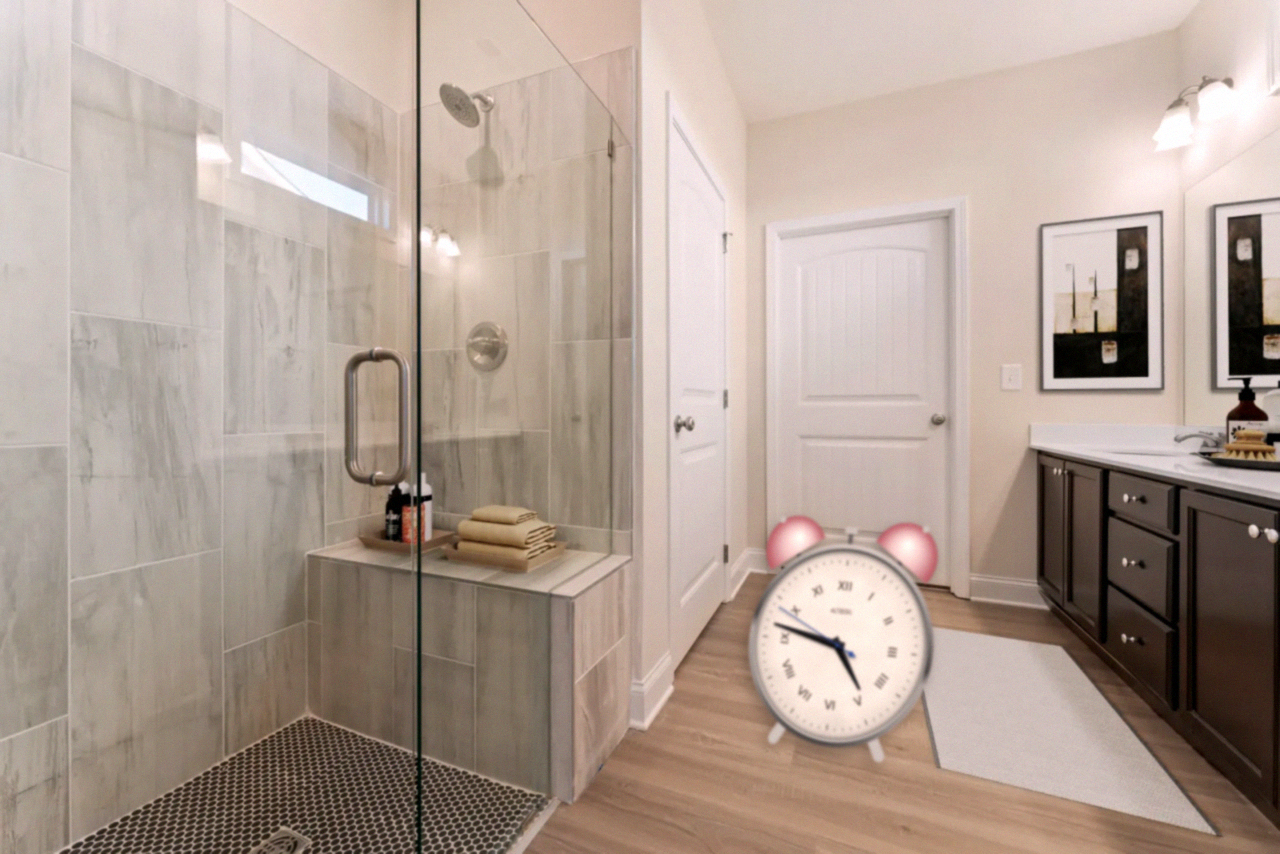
{"hour": 4, "minute": 46, "second": 49}
